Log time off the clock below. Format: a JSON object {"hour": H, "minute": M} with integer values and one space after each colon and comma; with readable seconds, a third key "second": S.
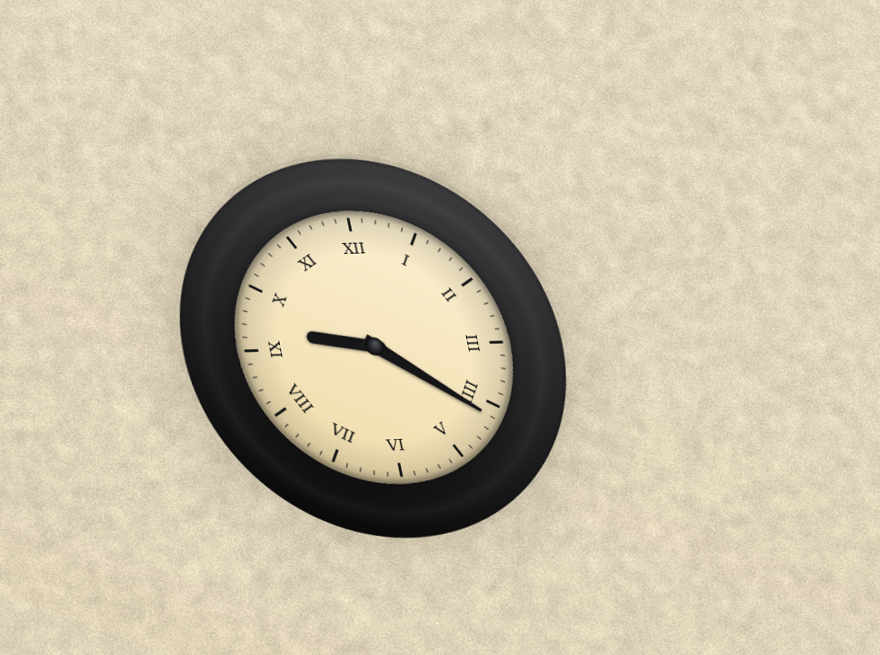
{"hour": 9, "minute": 21}
